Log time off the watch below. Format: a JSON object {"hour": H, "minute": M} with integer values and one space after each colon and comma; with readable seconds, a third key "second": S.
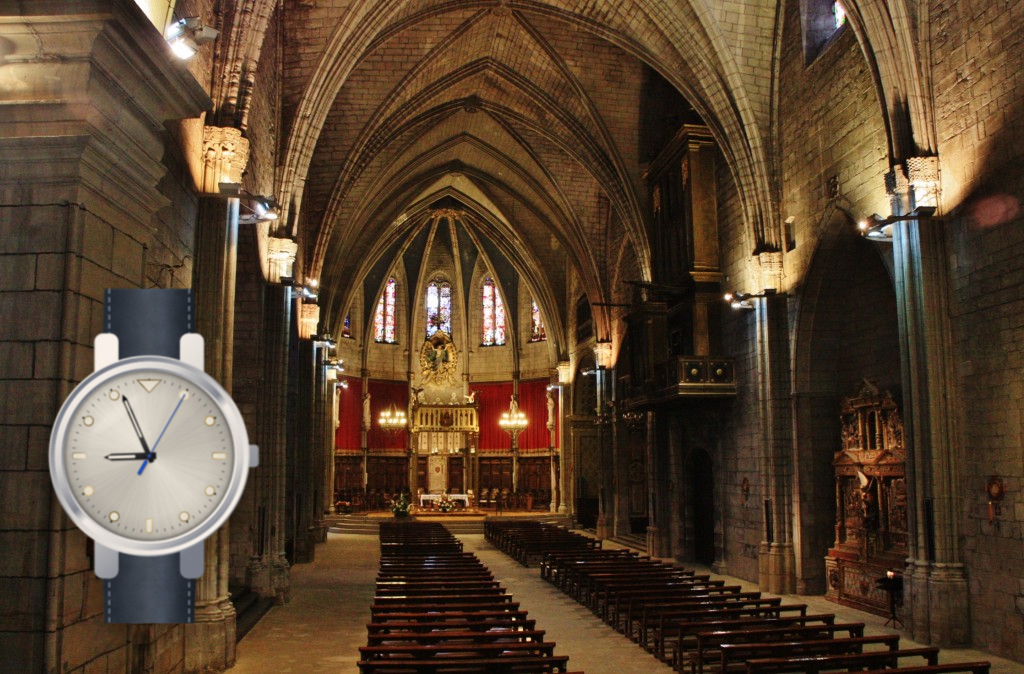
{"hour": 8, "minute": 56, "second": 5}
